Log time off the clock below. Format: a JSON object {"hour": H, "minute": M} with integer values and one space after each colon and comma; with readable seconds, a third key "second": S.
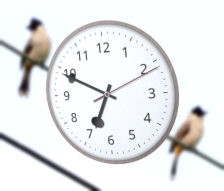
{"hour": 6, "minute": 49, "second": 11}
